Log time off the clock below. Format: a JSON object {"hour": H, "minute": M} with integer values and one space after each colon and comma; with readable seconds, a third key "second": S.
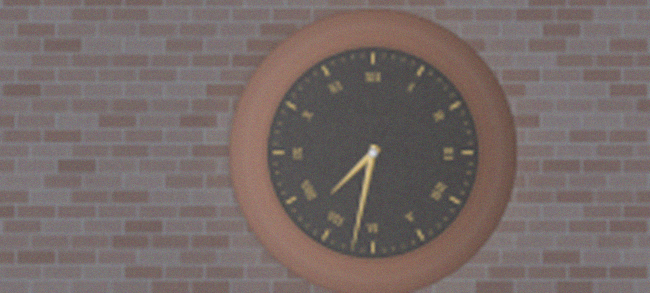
{"hour": 7, "minute": 32}
